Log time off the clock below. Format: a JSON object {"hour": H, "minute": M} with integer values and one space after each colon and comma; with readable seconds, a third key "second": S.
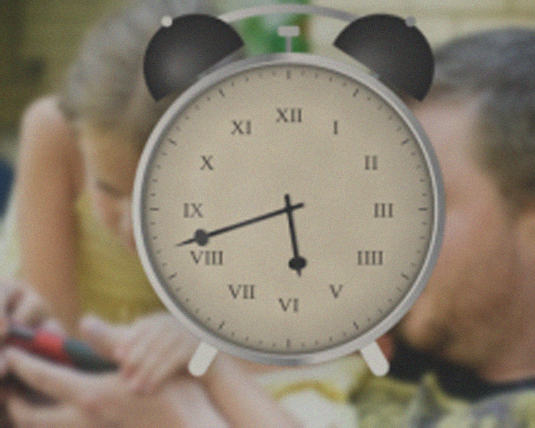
{"hour": 5, "minute": 42}
